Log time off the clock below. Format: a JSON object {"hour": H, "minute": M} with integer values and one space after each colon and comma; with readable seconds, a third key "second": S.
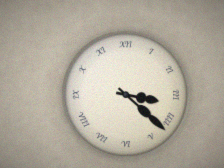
{"hour": 3, "minute": 22}
